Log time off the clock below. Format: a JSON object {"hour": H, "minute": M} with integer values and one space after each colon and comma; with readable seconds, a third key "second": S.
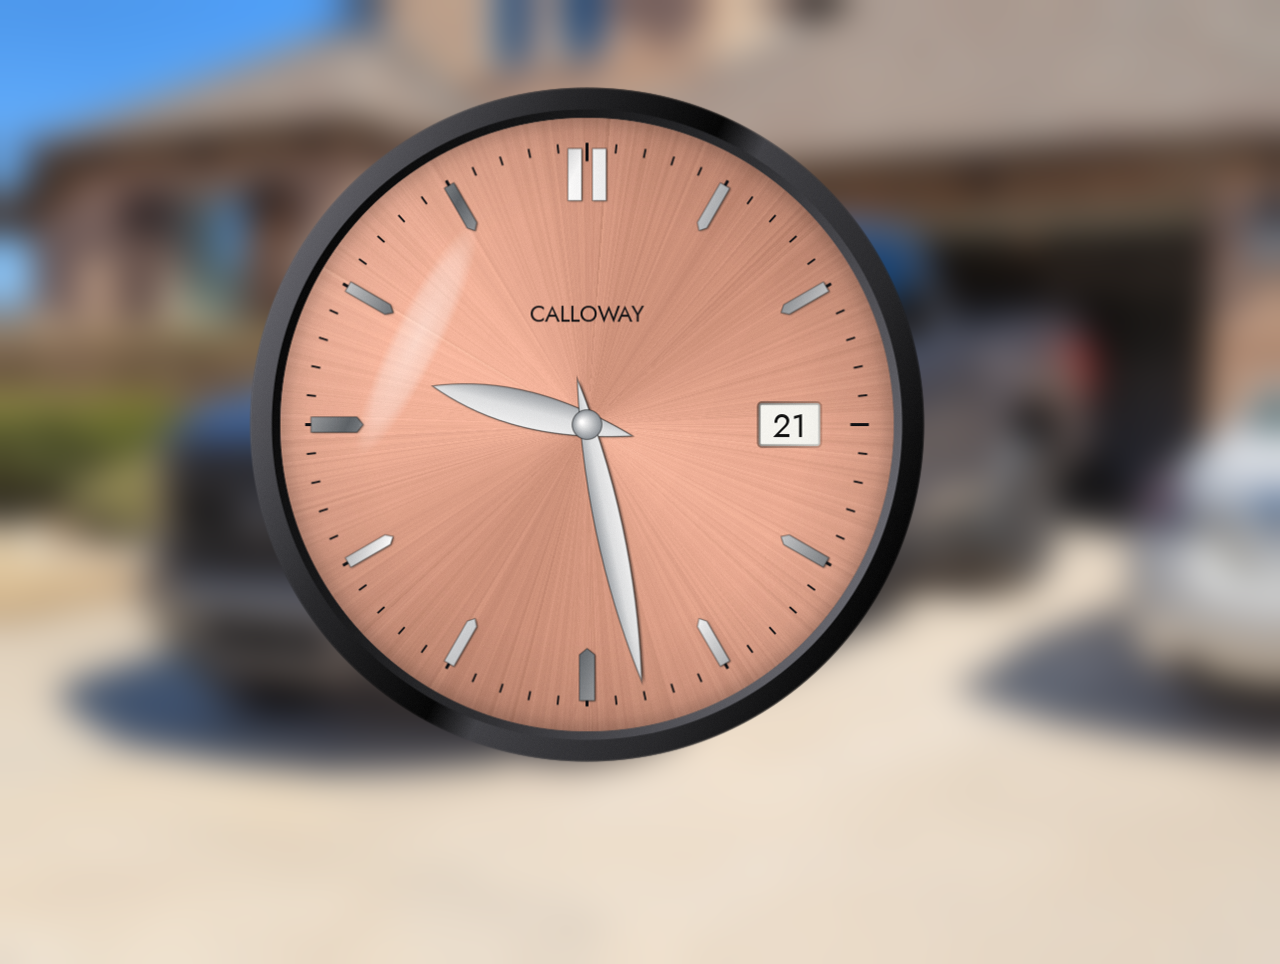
{"hour": 9, "minute": 28}
